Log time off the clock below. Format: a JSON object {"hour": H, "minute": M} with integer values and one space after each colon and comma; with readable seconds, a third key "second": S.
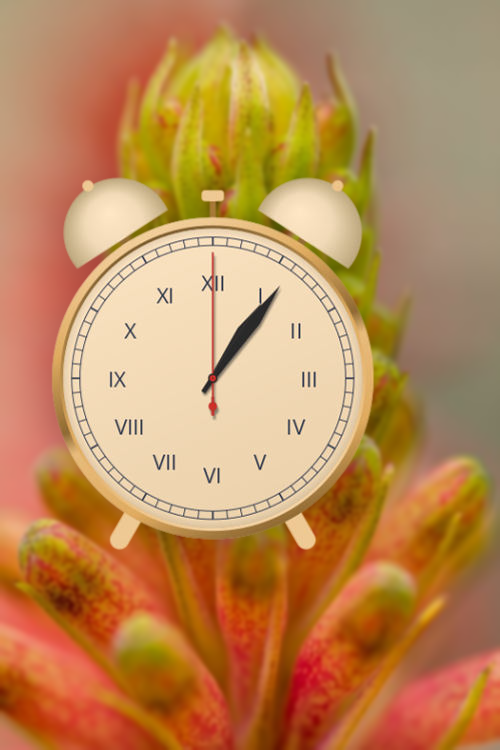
{"hour": 1, "minute": 6, "second": 0}
